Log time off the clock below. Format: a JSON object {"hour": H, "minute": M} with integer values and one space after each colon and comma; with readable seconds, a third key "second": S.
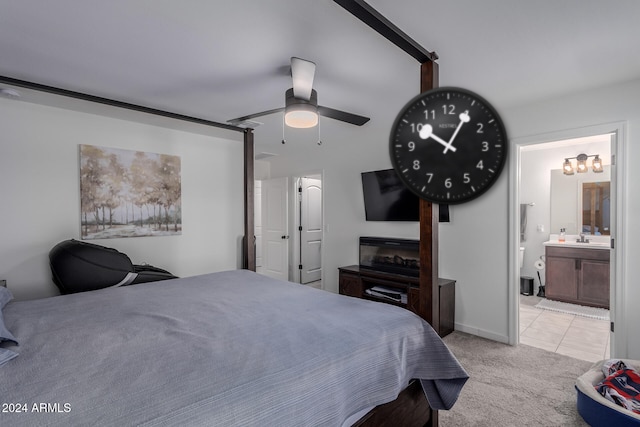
{"hour": 10, "minute": 5}
